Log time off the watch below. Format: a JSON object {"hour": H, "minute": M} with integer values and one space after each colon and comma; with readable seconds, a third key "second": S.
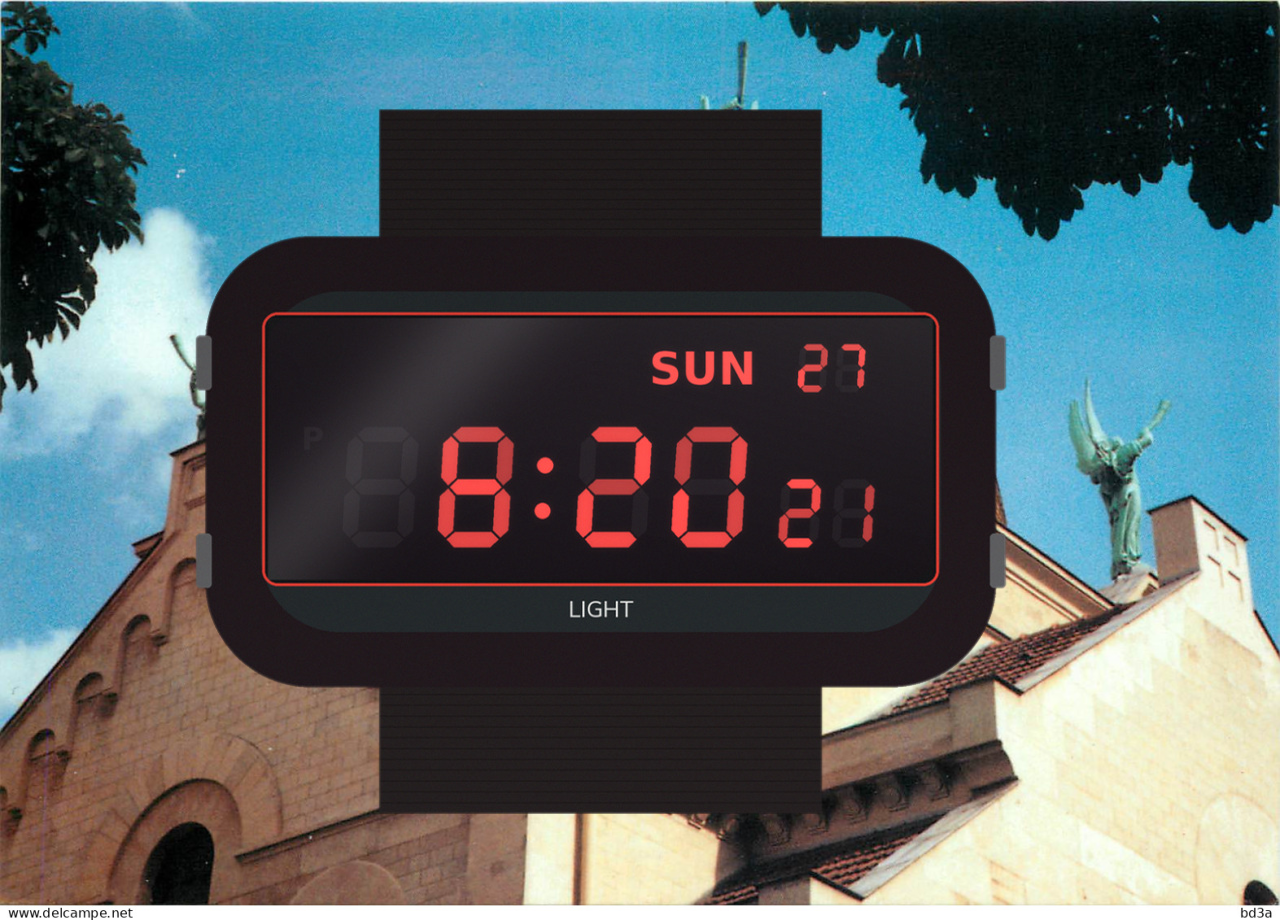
{"hour": 8, "minute": 20, "second": 21}
